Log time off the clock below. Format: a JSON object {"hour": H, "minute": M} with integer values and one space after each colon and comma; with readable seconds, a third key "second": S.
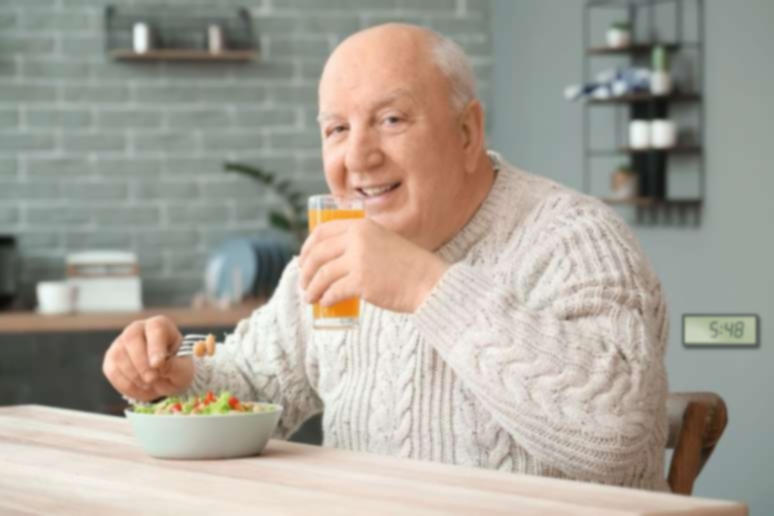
{"hour": 5, "minute": 48}
